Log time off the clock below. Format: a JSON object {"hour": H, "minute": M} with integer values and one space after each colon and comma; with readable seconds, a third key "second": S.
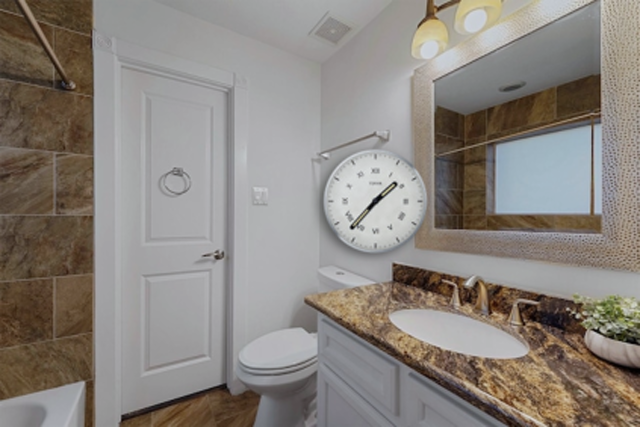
{"hour": 1, "minute": 37}
